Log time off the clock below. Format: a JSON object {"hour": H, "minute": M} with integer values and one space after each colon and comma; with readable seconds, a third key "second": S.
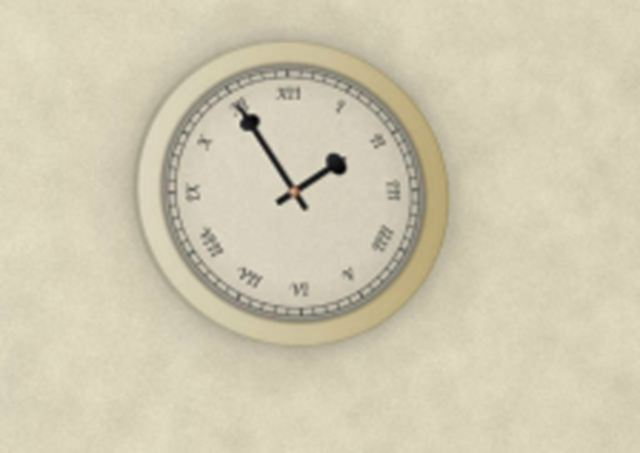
{"hour": 1, "minute": 55}
